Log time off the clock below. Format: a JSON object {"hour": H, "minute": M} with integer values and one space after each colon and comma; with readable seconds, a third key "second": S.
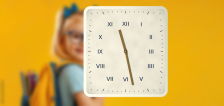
{"hour": 11, "minute": 28}
